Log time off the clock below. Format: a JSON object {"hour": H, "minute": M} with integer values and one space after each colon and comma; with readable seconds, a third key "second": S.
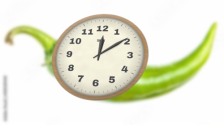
{"hour": 12, "minute": 9}
